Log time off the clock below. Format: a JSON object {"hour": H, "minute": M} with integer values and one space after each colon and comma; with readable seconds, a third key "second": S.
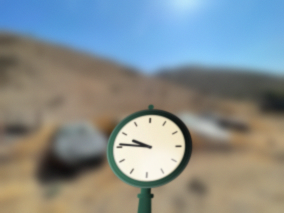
{"hour": 9, "minute": 46}
